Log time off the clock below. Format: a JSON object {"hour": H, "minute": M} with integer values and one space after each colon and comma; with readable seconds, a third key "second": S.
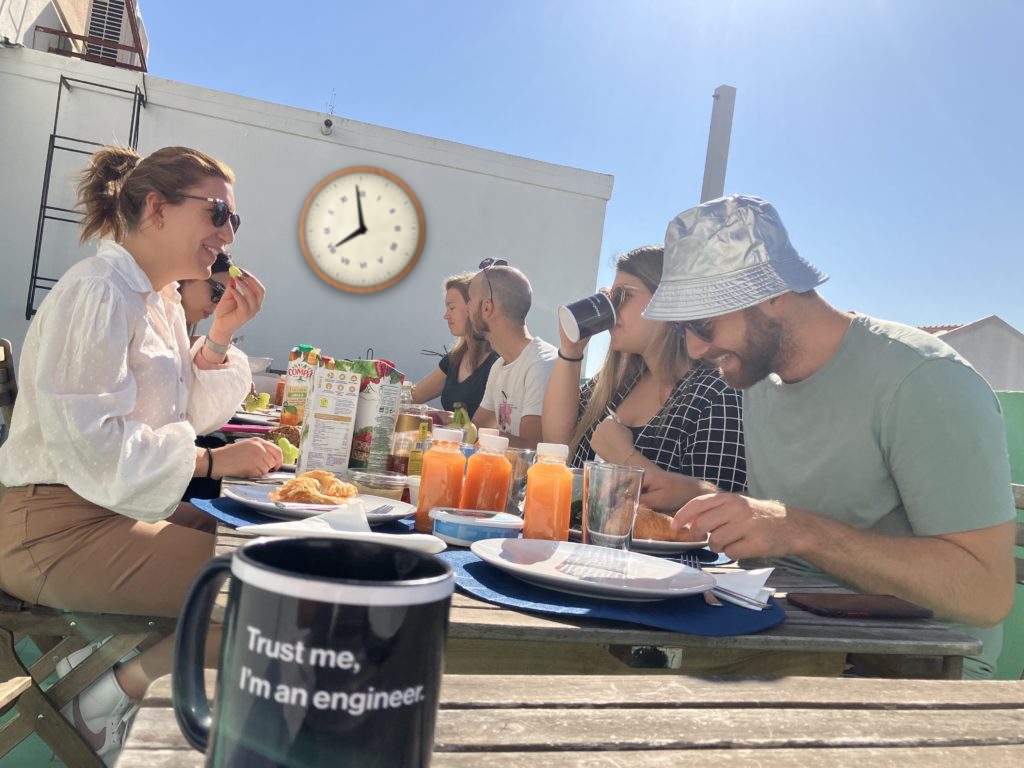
{"hour": 7, "minute": 59}
